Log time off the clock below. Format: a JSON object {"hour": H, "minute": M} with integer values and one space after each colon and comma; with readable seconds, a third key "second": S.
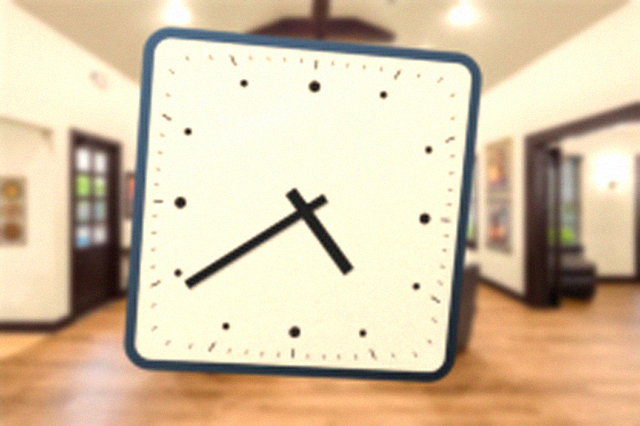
{"hour": 4, "minute": 39}
